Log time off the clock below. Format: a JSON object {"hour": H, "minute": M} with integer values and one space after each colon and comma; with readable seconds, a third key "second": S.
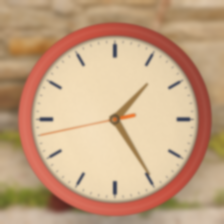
{"hour": 1, "minute": 24, "second": 43}
